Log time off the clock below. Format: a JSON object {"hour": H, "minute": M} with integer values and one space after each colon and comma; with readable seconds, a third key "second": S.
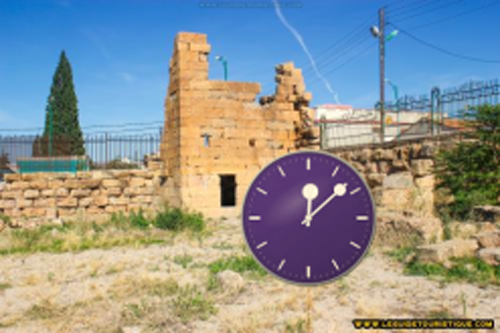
{"hour": 12, "minute": 8}
